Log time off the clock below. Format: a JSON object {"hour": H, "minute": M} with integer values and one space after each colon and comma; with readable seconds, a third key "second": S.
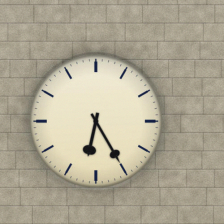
{"hour": 6, "minute": 25}
